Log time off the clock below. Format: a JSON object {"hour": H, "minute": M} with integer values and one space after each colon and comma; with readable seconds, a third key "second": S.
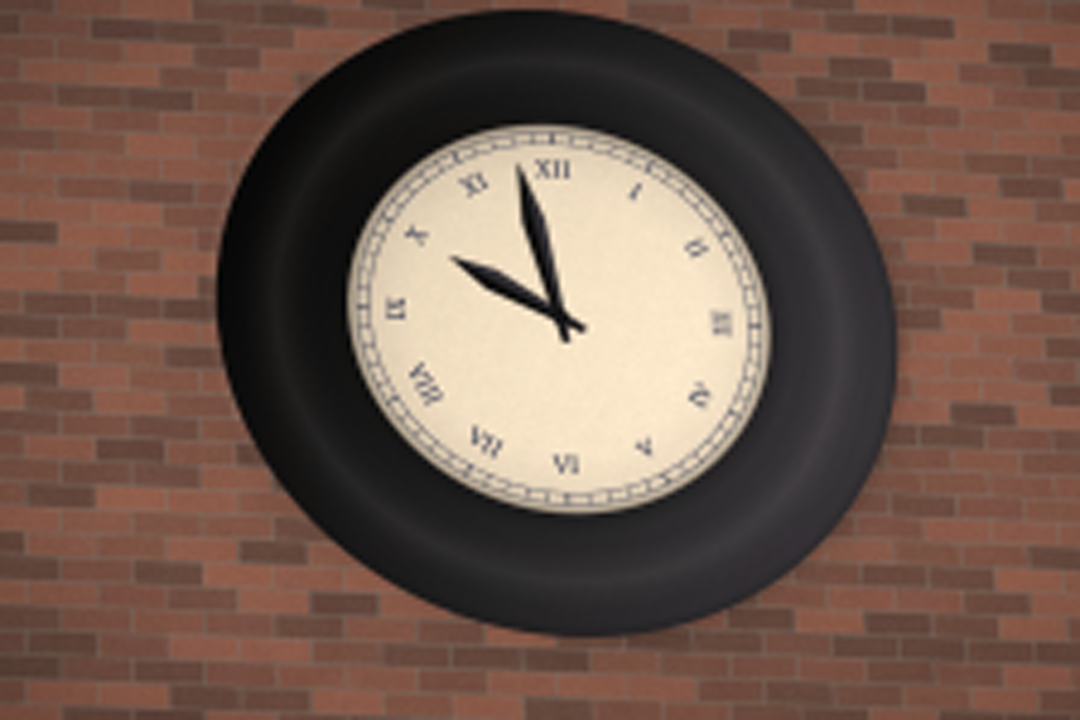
{"hour": 9, "minute": 58}
